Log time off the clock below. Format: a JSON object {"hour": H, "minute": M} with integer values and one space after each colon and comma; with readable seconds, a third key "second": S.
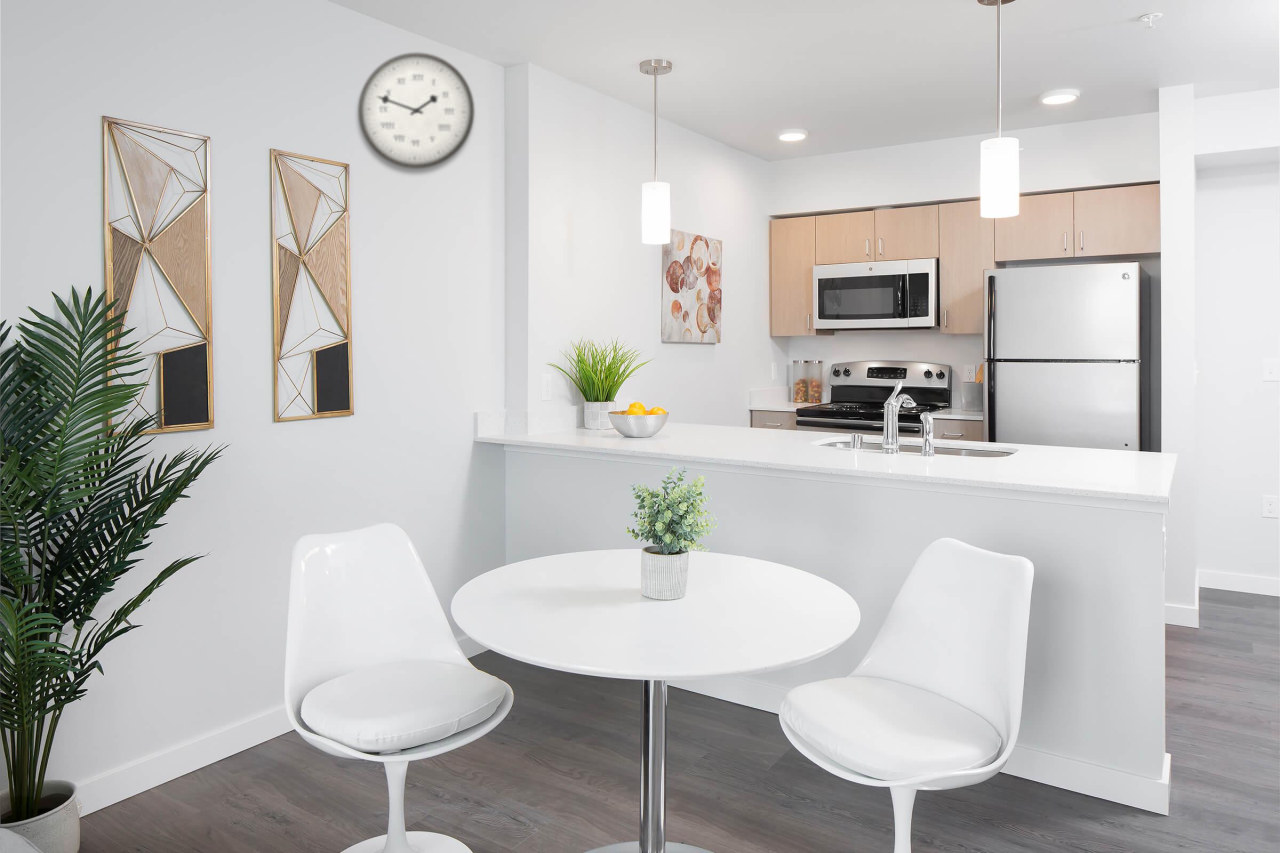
{"hour": 1, "minute": 48}
